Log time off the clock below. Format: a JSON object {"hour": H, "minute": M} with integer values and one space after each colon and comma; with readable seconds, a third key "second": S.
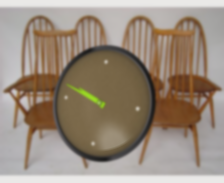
{"hour": 9, "minute": 48}
